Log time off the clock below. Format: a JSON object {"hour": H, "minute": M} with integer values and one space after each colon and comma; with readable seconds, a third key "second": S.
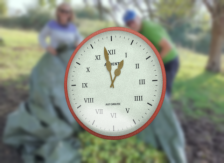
{"hour": 12, "minute": 58}
